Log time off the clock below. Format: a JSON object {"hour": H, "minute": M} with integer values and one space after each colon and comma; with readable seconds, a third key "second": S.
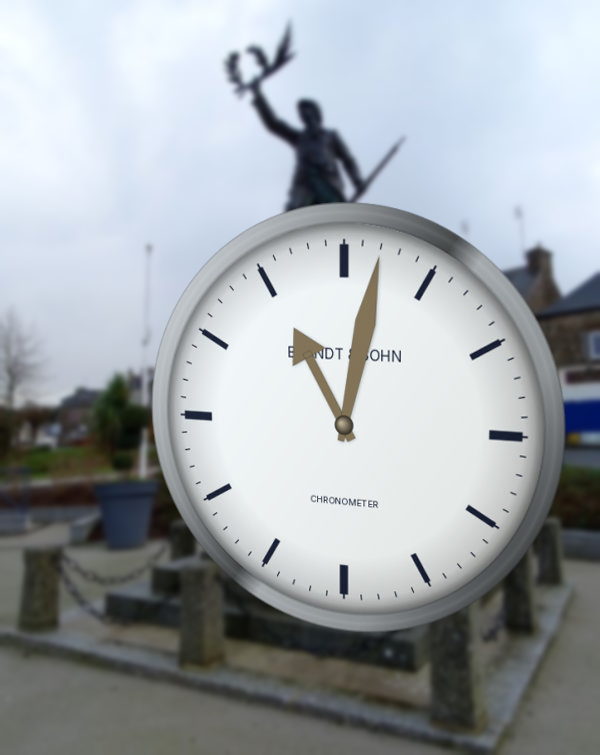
{"hour": 11, "minute": 2}
